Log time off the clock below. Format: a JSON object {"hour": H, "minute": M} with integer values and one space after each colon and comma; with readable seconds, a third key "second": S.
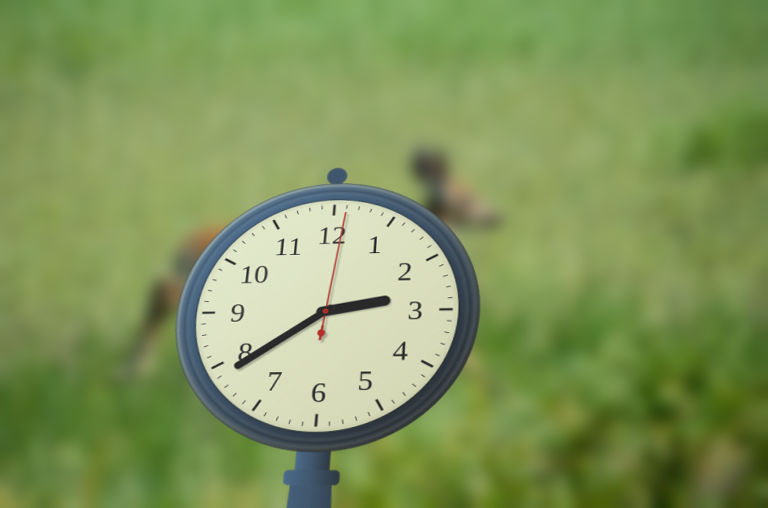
{"hour": 2, "minute": 39, "second": 1}
